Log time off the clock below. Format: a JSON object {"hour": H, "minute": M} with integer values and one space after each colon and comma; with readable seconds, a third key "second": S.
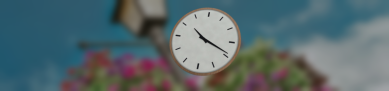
{"hour": 10, "minute": 19}
